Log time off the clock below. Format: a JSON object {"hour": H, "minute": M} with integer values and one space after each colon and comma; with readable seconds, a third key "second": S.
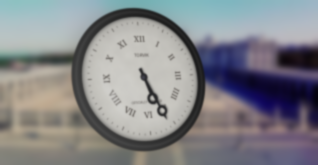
{"hour": 5, "minute": 26}
